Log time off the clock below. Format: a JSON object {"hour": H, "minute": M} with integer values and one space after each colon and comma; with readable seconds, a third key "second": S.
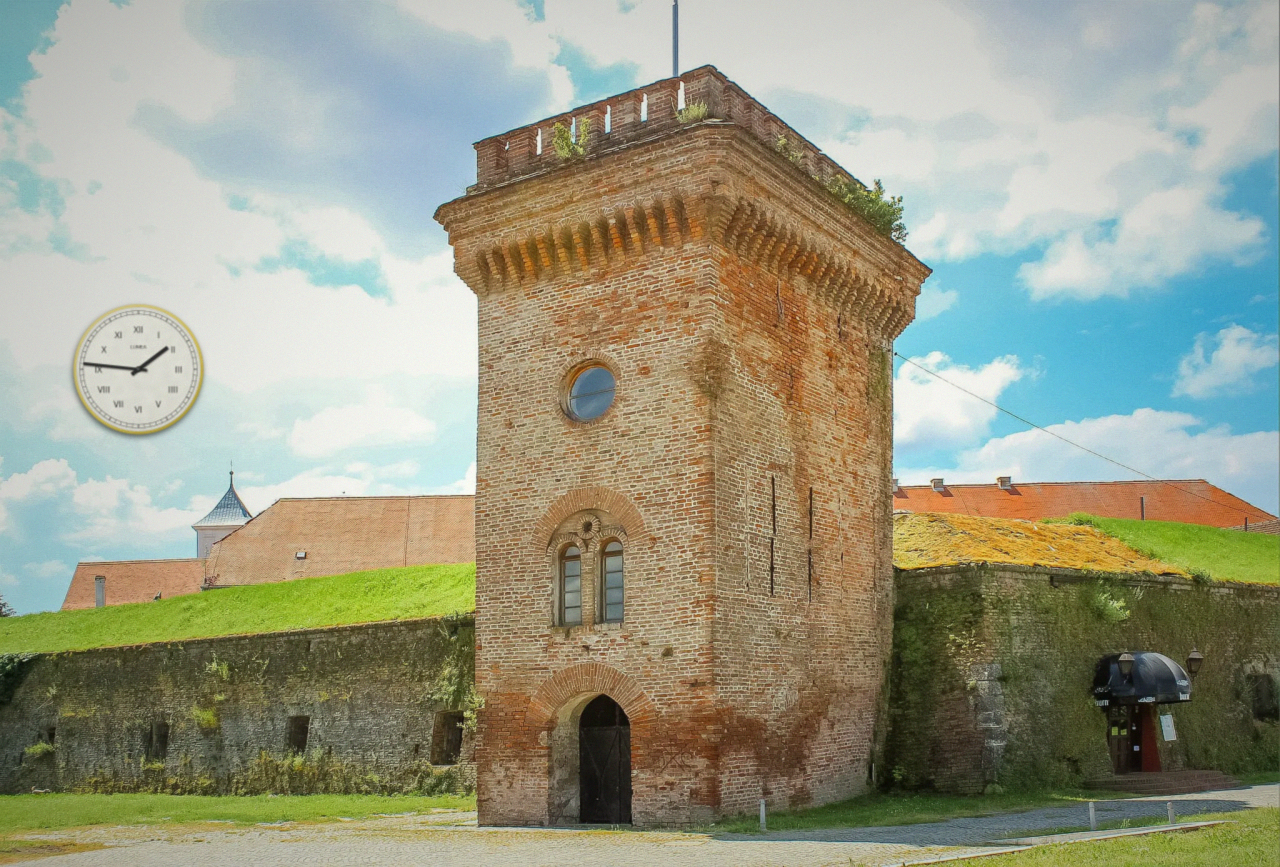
{"hour": 1, "minute": 46}
